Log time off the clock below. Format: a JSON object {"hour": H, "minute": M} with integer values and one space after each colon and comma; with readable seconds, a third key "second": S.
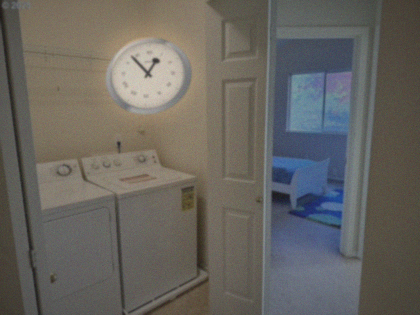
{"hour": 12, "minute": 53}
